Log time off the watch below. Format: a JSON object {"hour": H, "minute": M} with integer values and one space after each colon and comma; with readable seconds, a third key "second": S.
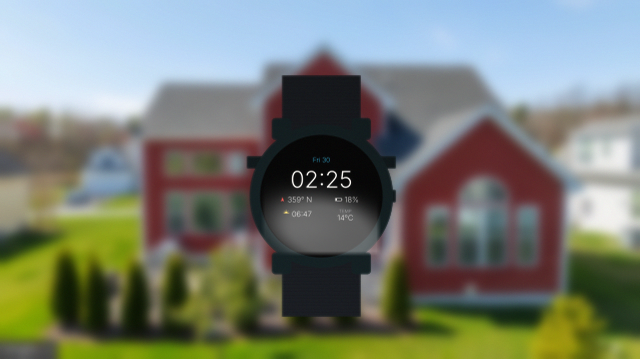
{"hour": 2, "minute": 25}
